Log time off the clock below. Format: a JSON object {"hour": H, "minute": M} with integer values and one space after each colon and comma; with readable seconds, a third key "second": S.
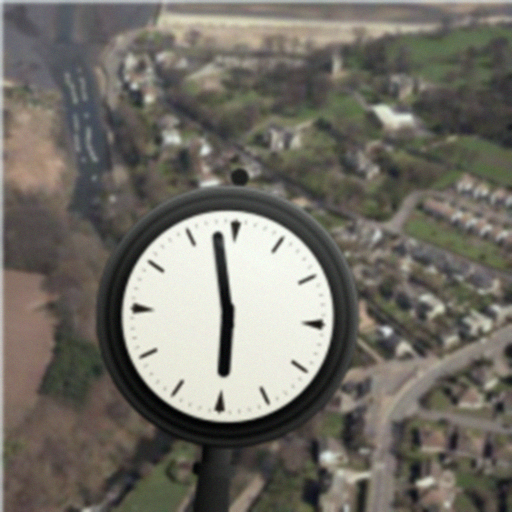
{"hour": 5, "minute": 58}
